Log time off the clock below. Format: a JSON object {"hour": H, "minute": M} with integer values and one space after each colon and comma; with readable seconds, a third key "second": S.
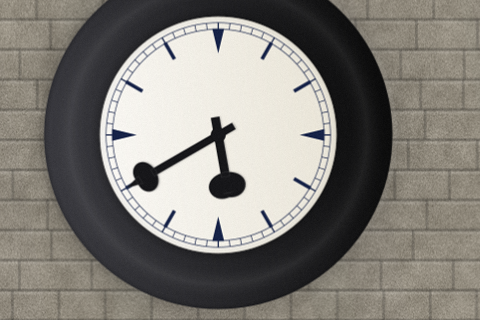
{"hour": 5, "minute": 40}
